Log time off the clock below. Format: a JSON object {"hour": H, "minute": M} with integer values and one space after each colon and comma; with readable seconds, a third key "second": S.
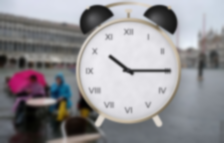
{"hour": 10, "minute": 15}
